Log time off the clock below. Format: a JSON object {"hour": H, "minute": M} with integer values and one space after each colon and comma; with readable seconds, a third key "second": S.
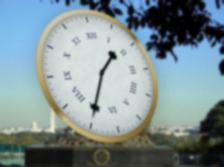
{"hour": 1, "minute": 35}
